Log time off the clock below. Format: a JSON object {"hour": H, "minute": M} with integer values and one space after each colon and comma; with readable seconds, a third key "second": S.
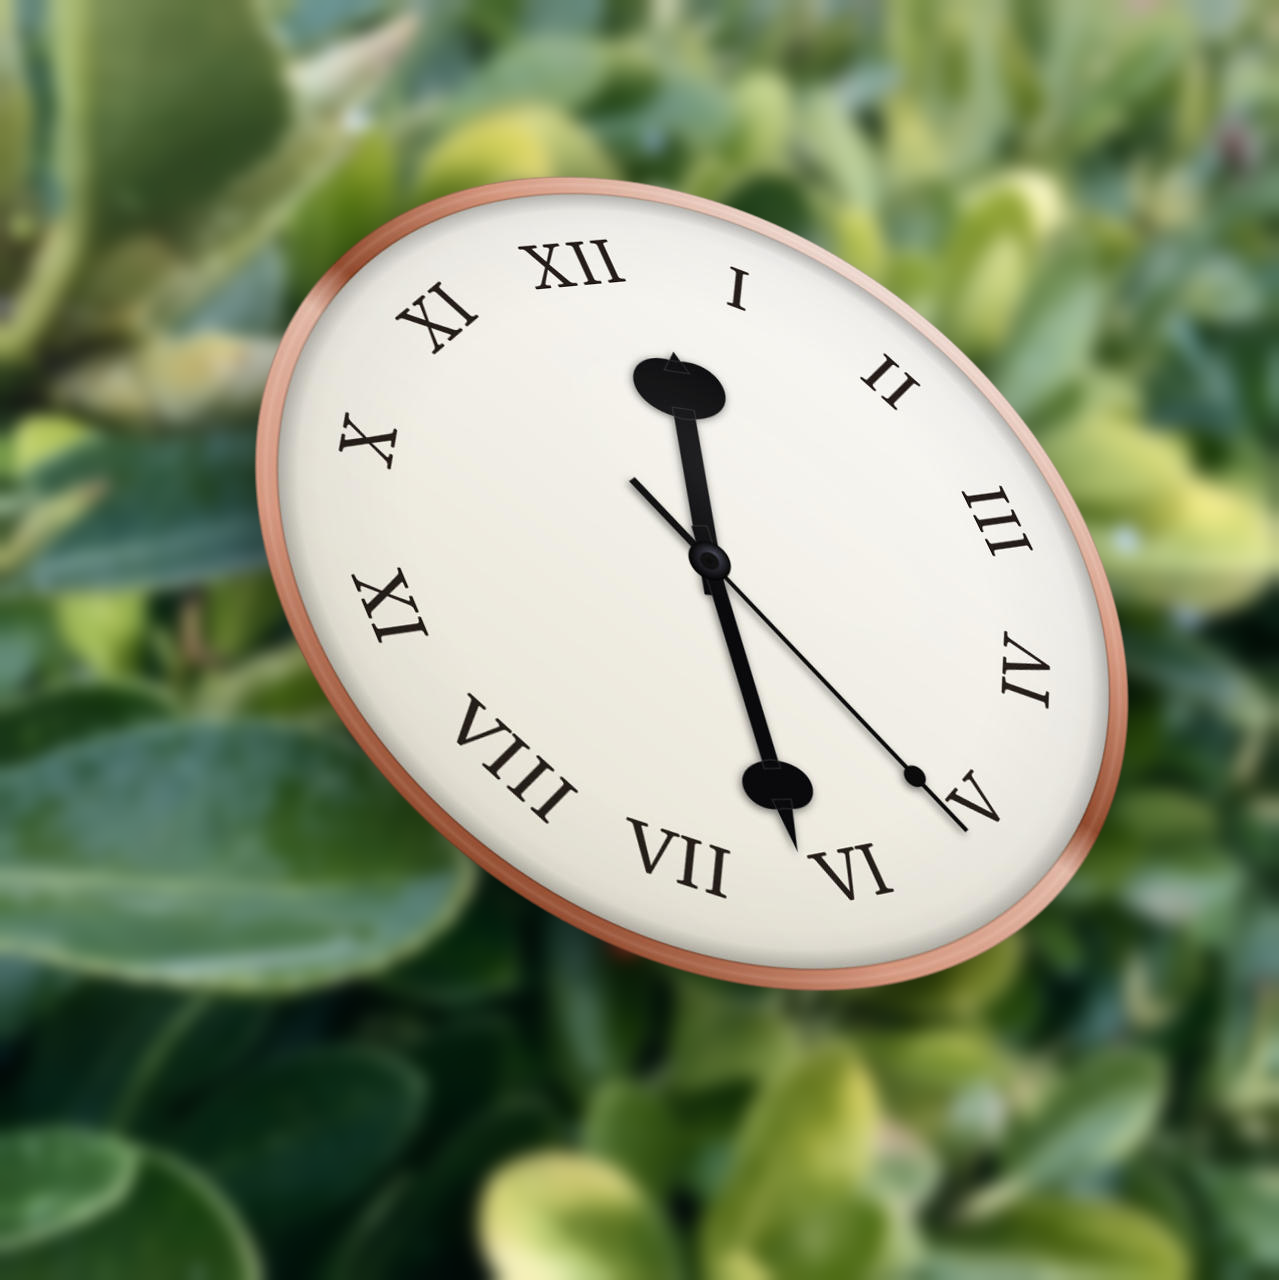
{"hour": 12, "minute": 31, "second": 26}
